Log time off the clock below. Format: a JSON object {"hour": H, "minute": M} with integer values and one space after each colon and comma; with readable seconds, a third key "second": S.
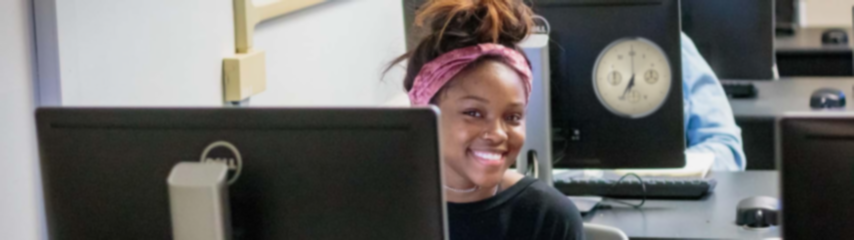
{"hour": 6, "minute": 35}
